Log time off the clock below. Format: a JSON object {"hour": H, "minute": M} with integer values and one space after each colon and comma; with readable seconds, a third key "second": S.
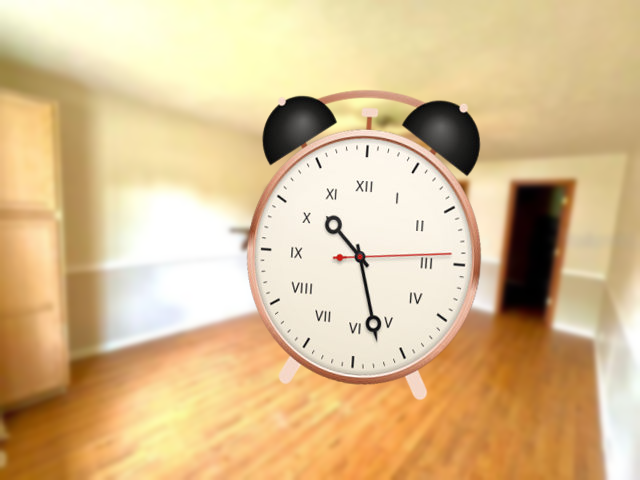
{"hour": 10, "minute": 27, "second": 14}
